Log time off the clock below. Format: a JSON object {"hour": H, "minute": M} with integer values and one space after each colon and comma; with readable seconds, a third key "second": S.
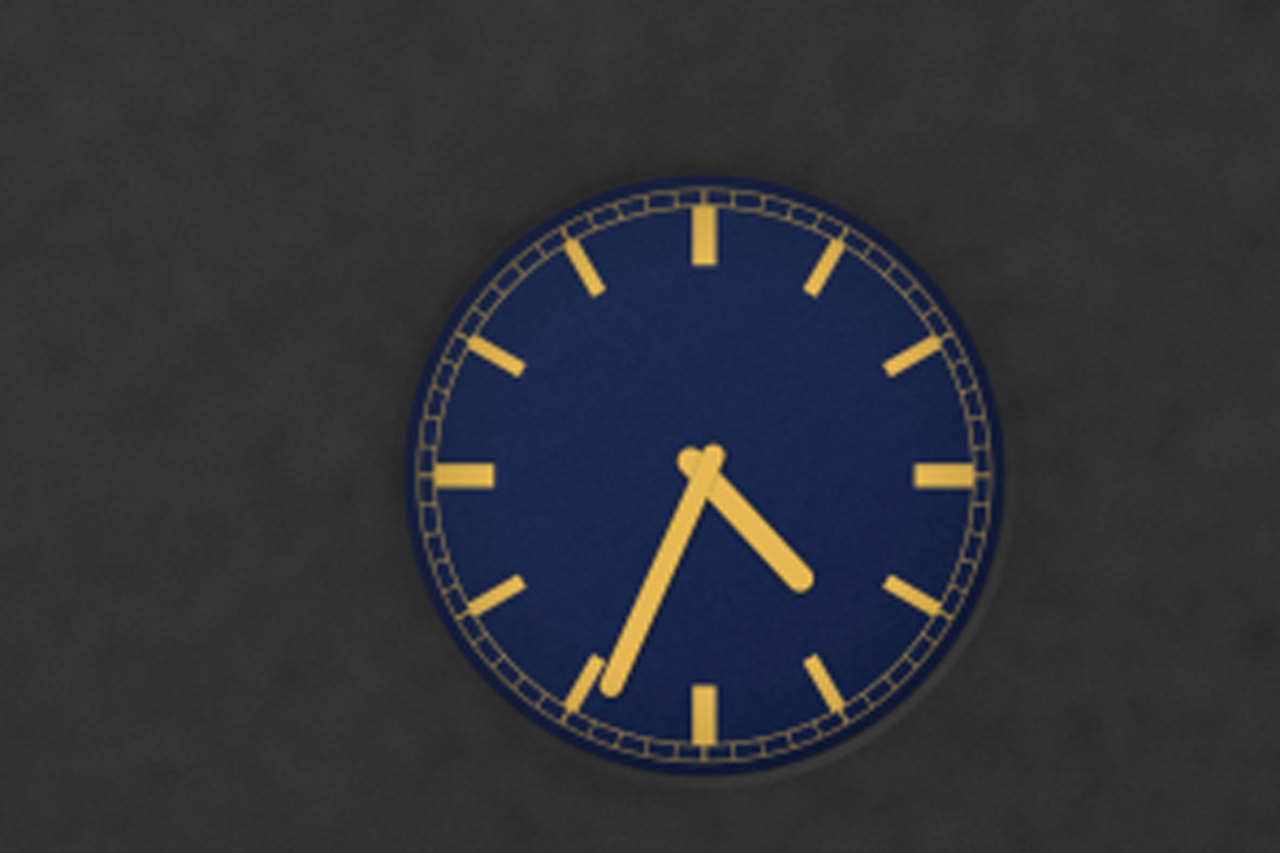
{"hour": 4, "minute": 34}
